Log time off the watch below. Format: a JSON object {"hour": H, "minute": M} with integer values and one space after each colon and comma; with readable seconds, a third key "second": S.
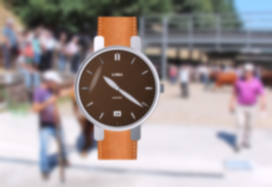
{"hour": 10, "minute": 21}
